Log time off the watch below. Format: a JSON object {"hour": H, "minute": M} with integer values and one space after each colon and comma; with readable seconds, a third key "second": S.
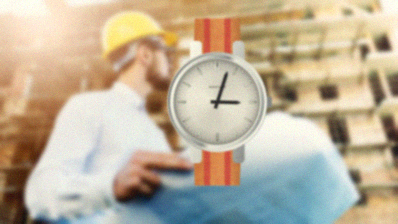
{"hour": 3, "minute": 3}
